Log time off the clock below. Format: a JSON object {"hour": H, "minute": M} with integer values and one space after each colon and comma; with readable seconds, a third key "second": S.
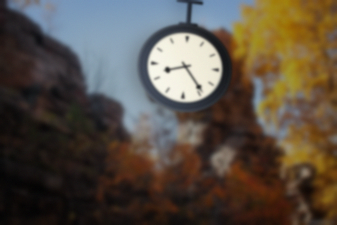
{"hour": 8, "minute": 24}
